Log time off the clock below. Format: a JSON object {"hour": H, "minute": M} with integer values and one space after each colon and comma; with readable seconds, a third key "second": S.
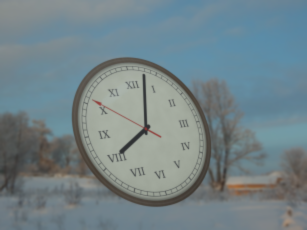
{"hour": 8, "minute": 2, "second": 51}
